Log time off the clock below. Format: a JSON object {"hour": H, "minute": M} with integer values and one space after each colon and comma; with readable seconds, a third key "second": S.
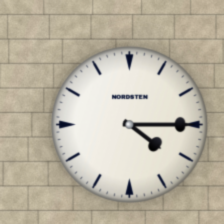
{"hour": 4, "minute": 15}
